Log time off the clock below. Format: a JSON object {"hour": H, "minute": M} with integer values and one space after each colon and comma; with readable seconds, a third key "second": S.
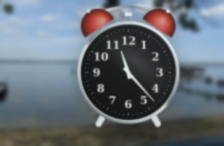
{"hour": 11, "minute": 23}
